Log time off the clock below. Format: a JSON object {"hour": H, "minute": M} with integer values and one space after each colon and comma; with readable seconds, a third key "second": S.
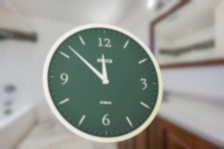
{"hour": 11, "minute": 52}
